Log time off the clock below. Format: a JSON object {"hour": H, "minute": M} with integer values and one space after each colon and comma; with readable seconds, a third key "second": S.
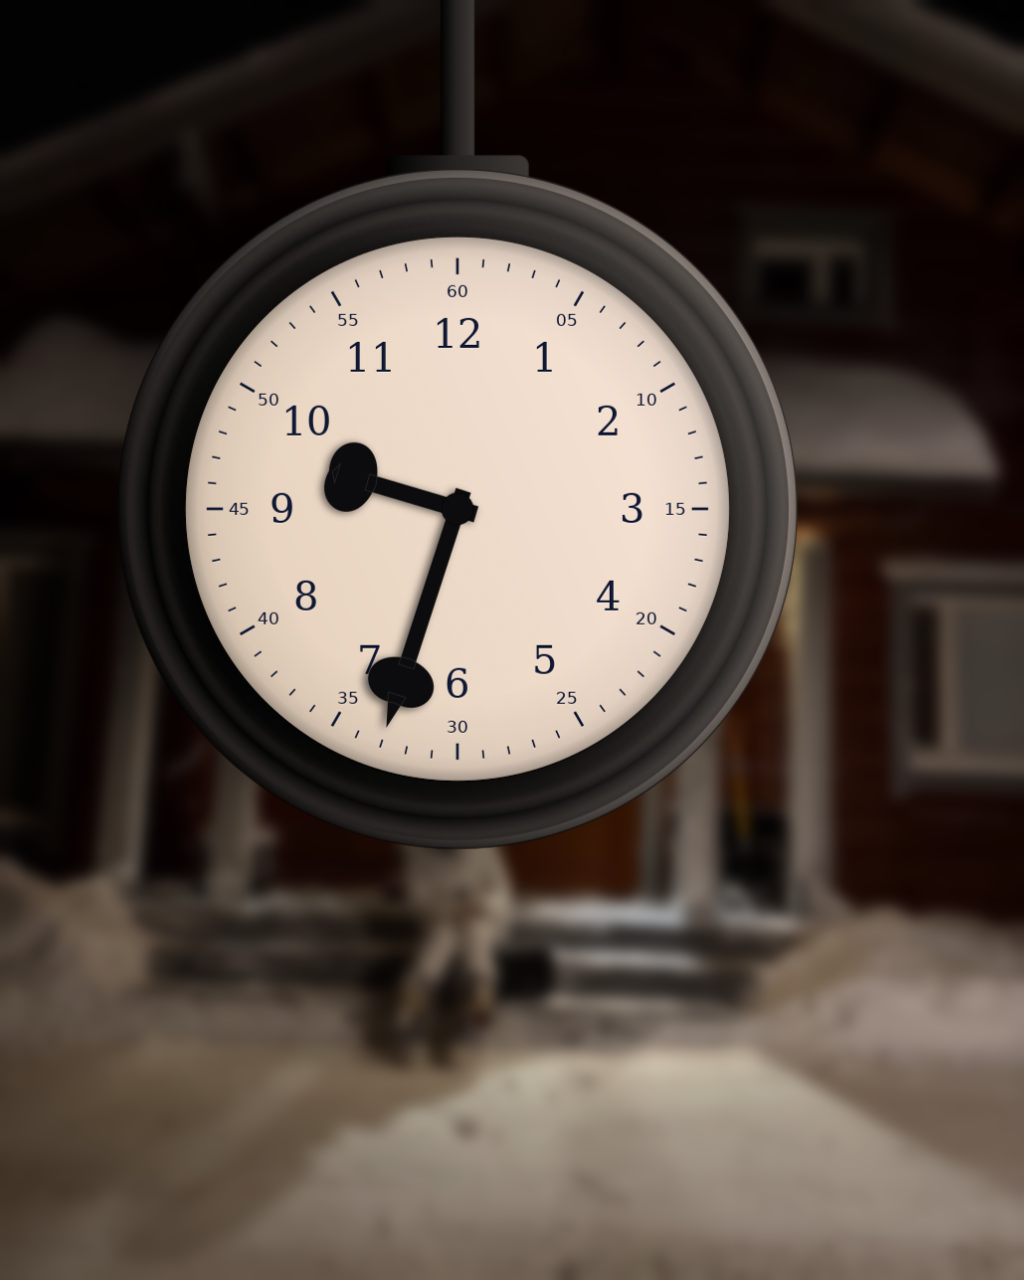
{"hour": 9, "minute": 33}
